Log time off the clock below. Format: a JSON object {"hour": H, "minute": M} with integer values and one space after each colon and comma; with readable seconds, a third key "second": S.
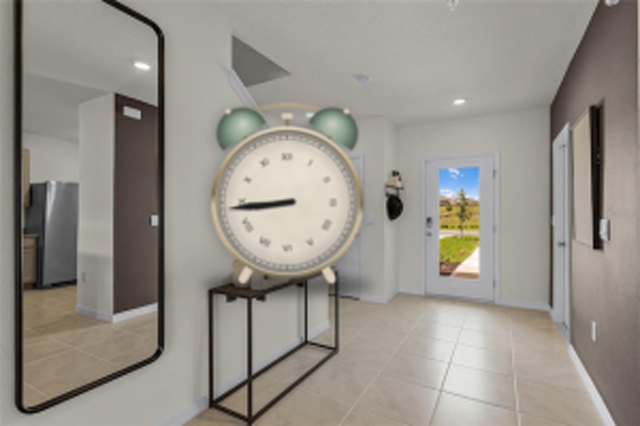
{"hour": 8, "minute": 44}
